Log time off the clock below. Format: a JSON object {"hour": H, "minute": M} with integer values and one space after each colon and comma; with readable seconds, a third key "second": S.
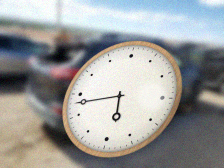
{"hour": 5, "minute": 43}
